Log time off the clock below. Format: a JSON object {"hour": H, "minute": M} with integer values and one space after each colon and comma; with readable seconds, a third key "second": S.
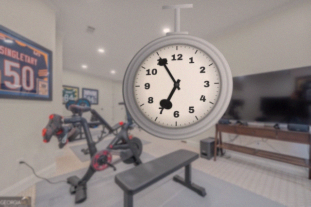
{"hour": 6, "minute": 55}
